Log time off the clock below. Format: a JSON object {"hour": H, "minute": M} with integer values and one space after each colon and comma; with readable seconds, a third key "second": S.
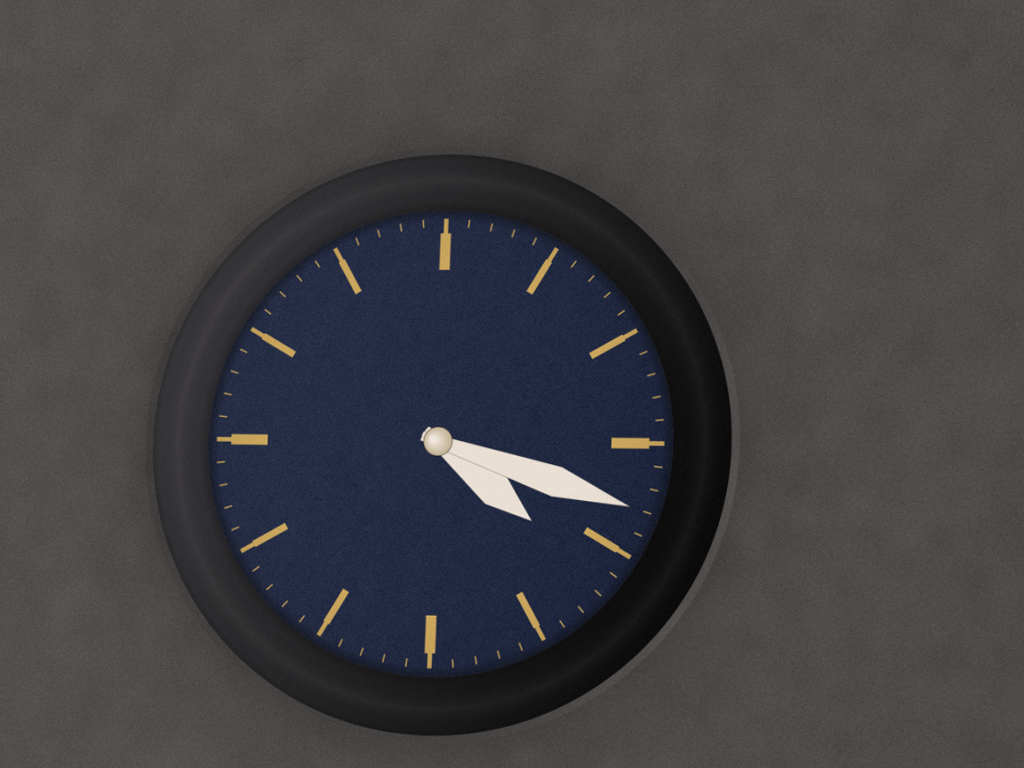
{"hour": 4, "minute": 18}
